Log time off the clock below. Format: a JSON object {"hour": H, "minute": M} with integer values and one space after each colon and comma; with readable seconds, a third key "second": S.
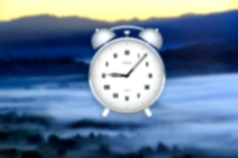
{"hour": 9, "minute": 7}
